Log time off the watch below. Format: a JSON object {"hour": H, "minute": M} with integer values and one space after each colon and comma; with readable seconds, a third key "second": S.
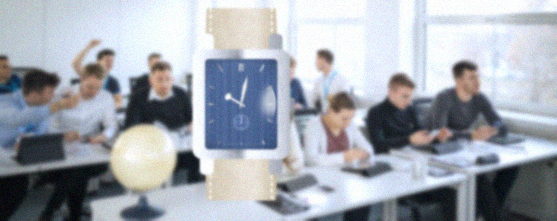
{"hour": 10, "minute": 2}
